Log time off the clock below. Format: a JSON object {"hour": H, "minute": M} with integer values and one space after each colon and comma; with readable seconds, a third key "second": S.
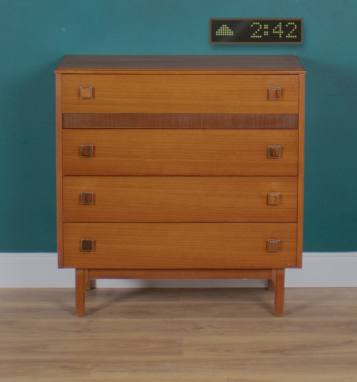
{"hour": 2, "minute": 42}
